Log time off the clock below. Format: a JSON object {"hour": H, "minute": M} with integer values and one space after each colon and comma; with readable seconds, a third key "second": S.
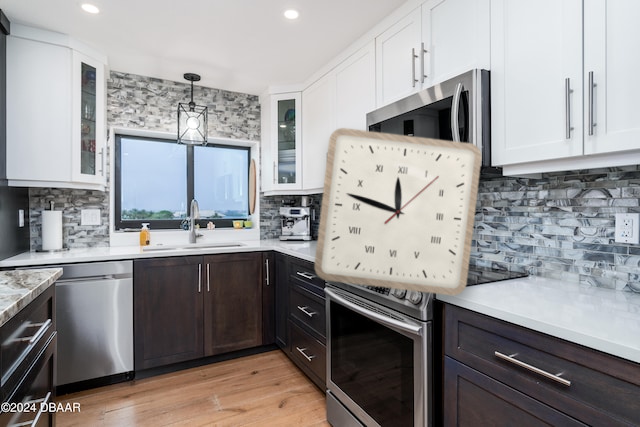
{"hour": 11, "minute": 47, "second": 7}
